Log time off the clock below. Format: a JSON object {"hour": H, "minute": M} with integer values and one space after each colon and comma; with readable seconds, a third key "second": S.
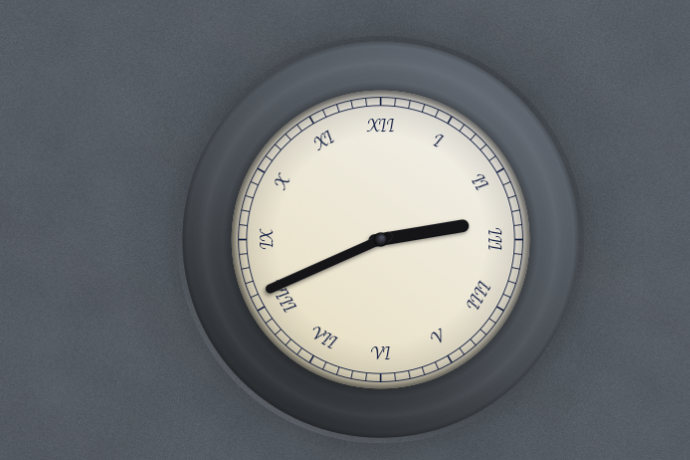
{"hour": 2, "minute": 41}
